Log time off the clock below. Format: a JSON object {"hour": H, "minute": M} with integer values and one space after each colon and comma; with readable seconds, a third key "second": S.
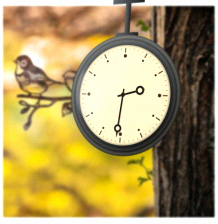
{"hour": 2, "minute": 31}
